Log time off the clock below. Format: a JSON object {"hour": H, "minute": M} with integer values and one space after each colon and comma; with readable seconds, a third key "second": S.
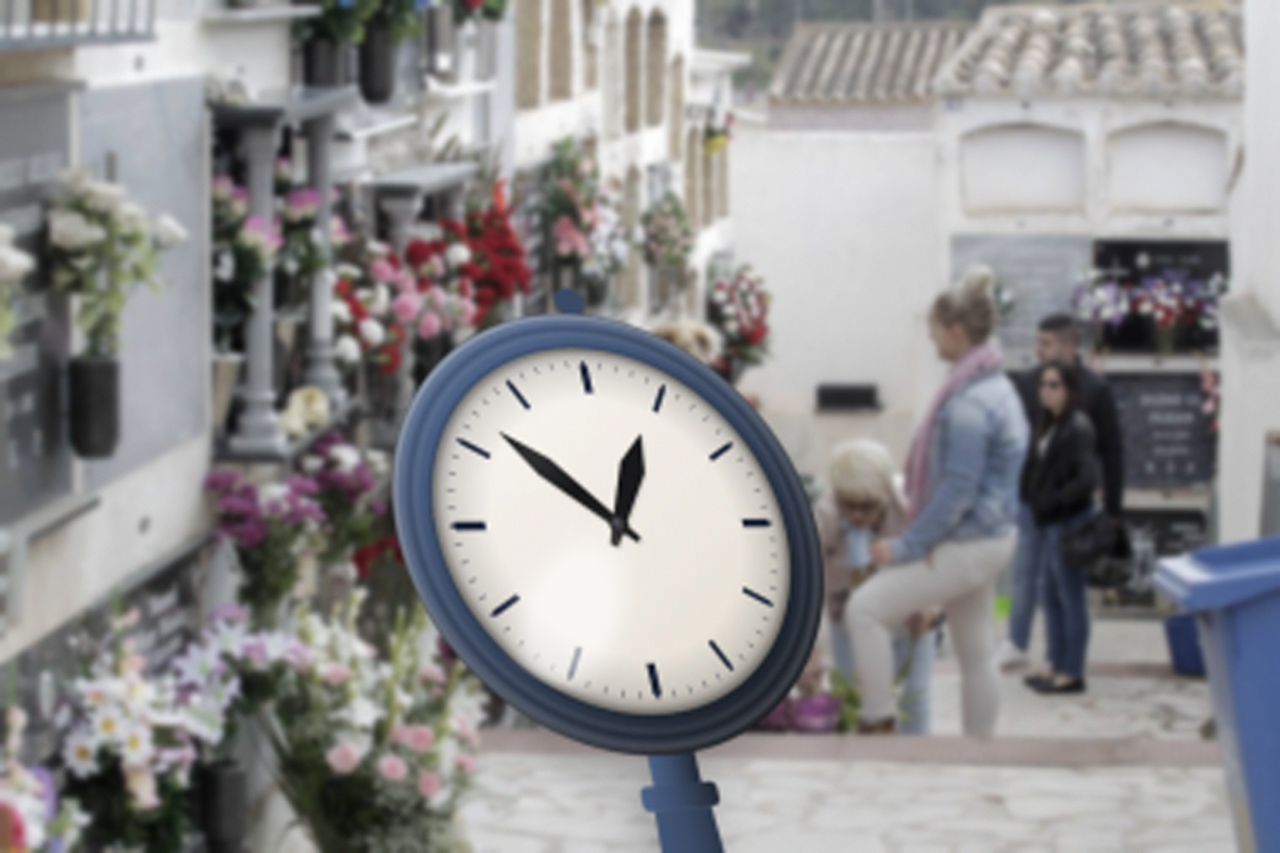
{"hour": 12, "minute": 52}
